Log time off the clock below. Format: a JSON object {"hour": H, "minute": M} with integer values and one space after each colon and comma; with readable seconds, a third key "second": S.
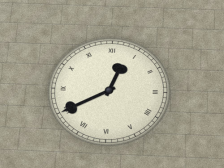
{"hour": 12, "minute": 40}
